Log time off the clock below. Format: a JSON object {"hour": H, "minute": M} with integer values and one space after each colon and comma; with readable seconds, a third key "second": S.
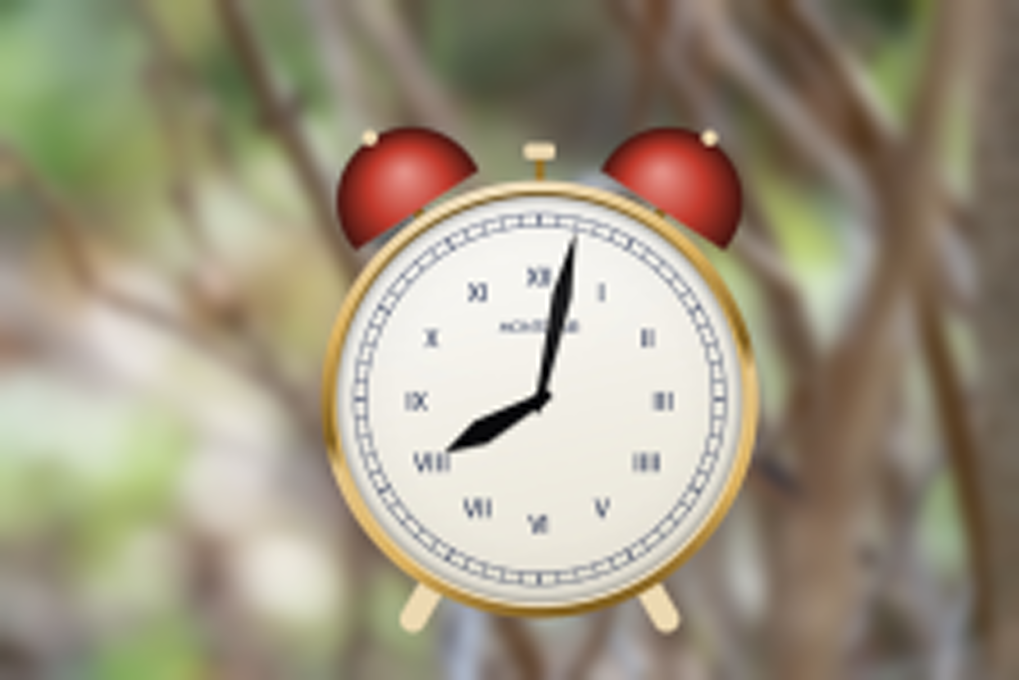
{"hour": 8, "minute": 2}
